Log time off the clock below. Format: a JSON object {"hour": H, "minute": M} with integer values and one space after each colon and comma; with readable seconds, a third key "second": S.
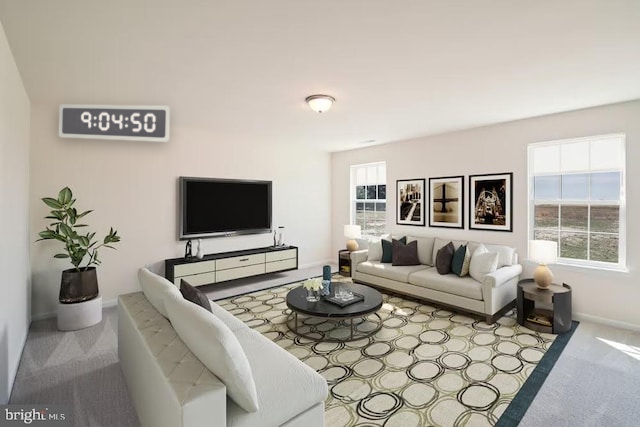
{"hour": 9, "minute": 4, "second": 50}
